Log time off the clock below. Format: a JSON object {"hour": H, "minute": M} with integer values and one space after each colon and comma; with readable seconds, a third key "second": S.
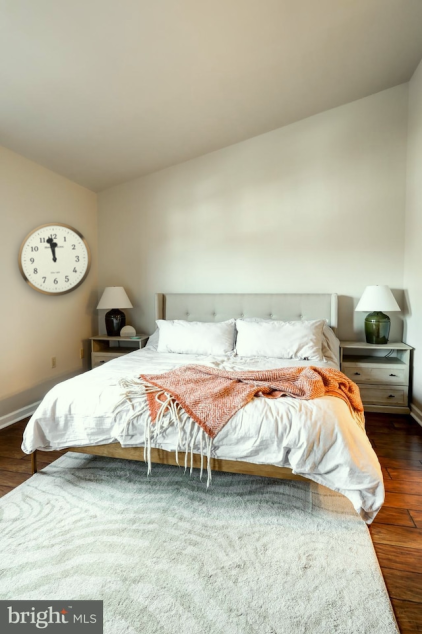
{"hour": 11, "minute": 58}
